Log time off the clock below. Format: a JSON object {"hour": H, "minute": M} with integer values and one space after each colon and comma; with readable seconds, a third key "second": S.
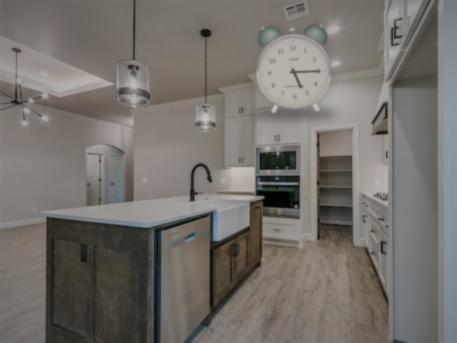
{"hour": 5, "minute": 15}
